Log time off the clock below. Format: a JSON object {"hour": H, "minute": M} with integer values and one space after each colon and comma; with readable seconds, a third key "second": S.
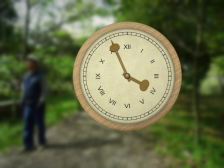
{"hour": 3, "minute": 56}
